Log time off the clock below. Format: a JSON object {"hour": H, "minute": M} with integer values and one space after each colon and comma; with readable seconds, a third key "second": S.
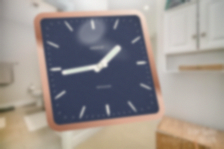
{"hour": 1, "minute": 44}
